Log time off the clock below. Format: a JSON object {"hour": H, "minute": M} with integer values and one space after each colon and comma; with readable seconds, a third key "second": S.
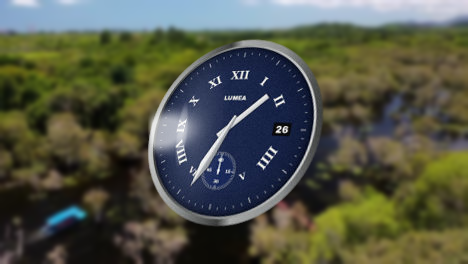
{"hour": 1, "minute": 34}
